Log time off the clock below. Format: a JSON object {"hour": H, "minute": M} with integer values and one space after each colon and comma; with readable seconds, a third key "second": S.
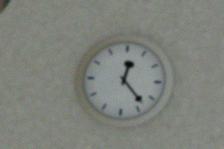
{"hour": 12, "minute": 23}
